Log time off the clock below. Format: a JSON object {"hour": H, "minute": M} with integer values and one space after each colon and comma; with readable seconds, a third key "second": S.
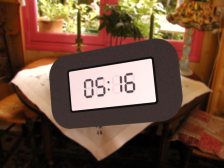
{"hour": 5, "minute": 16}
